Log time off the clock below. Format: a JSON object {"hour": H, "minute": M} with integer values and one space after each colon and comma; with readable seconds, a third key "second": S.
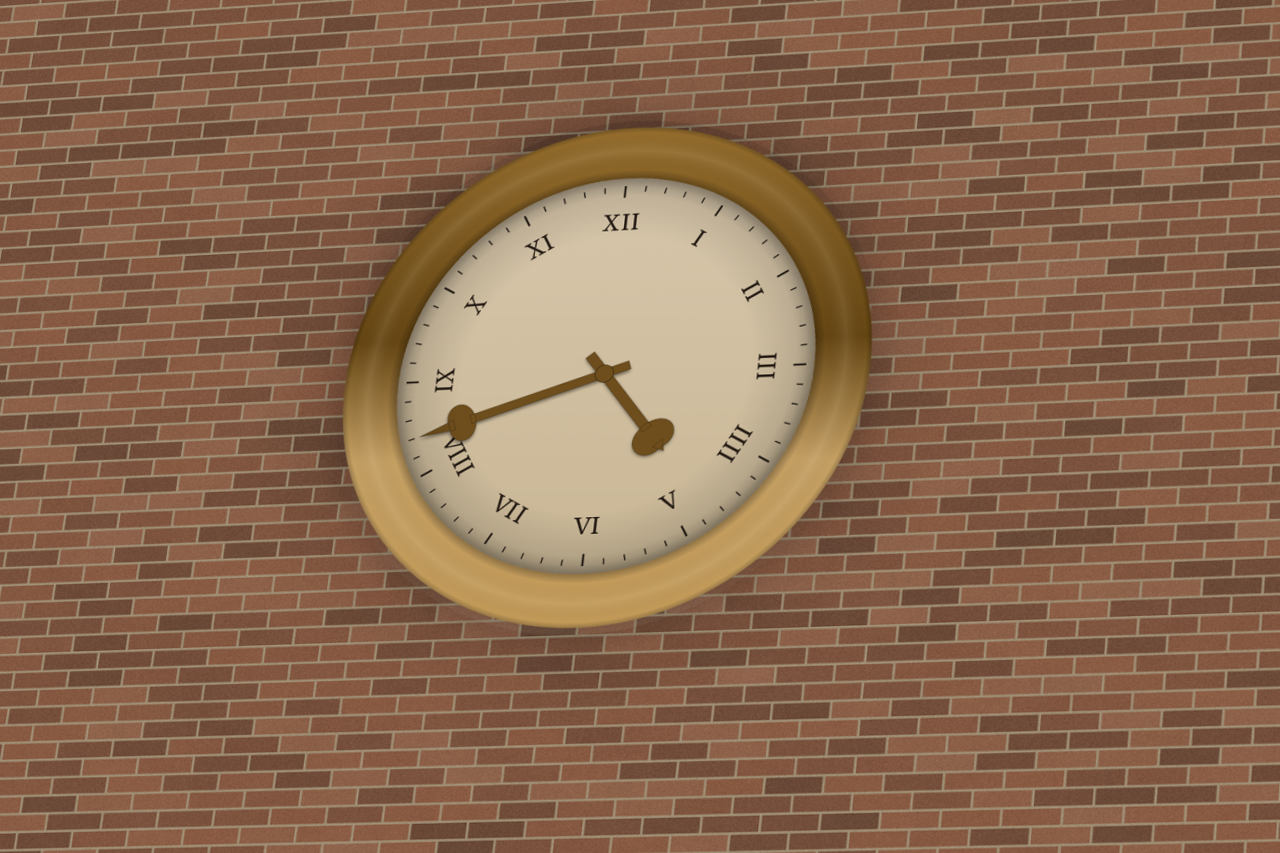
{"hour": 4, "minute": 42}
